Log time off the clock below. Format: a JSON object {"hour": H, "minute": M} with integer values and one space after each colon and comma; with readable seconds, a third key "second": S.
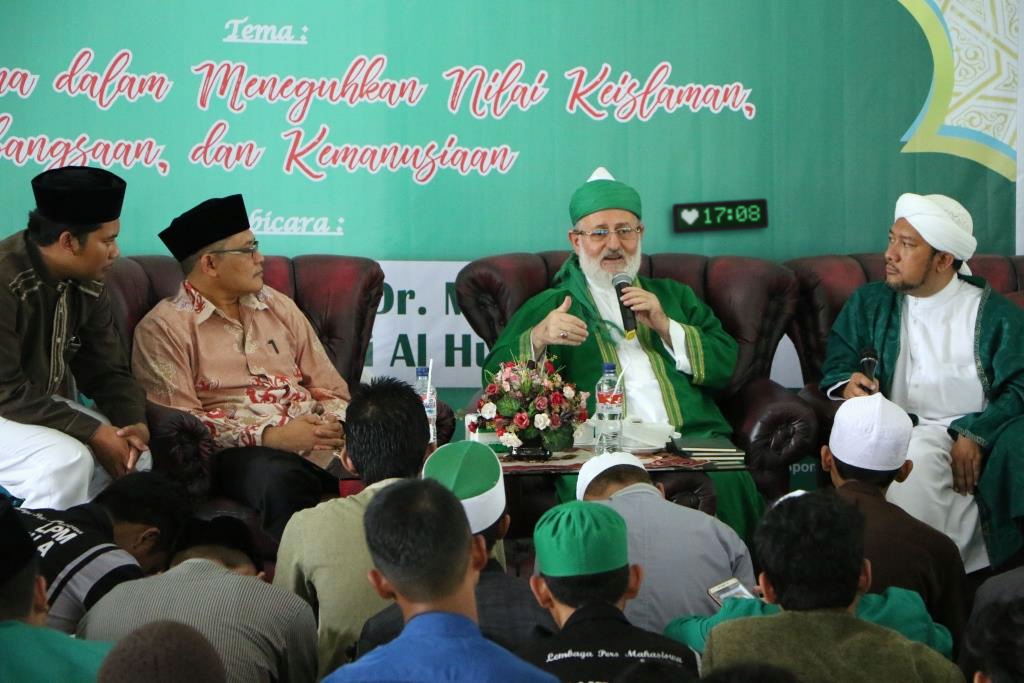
{"hour": 17, "minute": 8}
